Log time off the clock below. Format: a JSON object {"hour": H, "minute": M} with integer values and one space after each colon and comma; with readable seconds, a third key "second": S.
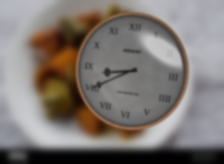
{"hour": 8, "minute": 40}
